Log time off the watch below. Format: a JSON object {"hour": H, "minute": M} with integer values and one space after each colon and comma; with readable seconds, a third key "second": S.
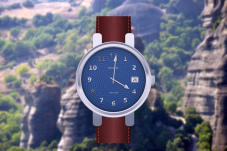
{"hour": 4, "minute": 1}
